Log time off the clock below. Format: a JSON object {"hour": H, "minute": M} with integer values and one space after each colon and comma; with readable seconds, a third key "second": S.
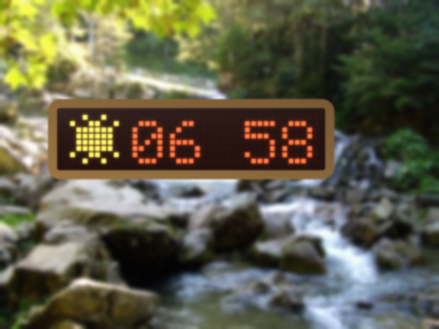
{"hour": 6, "minute": 58}
